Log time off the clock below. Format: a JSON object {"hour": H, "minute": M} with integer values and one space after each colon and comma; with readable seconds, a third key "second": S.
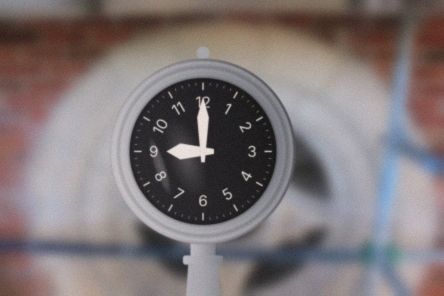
{"hour": 9, "minute": 0}
